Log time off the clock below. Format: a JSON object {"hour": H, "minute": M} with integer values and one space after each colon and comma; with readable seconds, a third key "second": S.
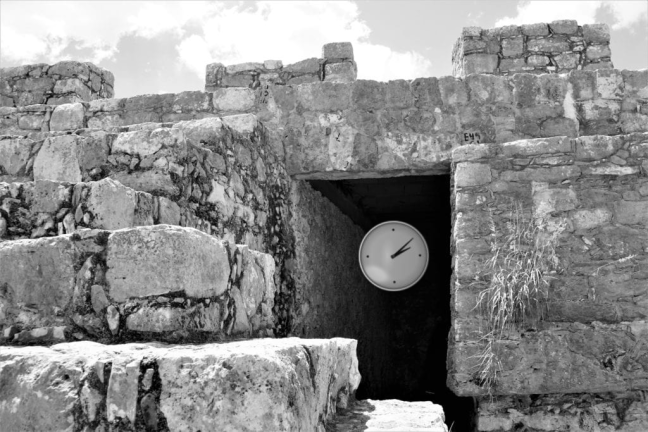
{"hour": 2, "minute": 8}
